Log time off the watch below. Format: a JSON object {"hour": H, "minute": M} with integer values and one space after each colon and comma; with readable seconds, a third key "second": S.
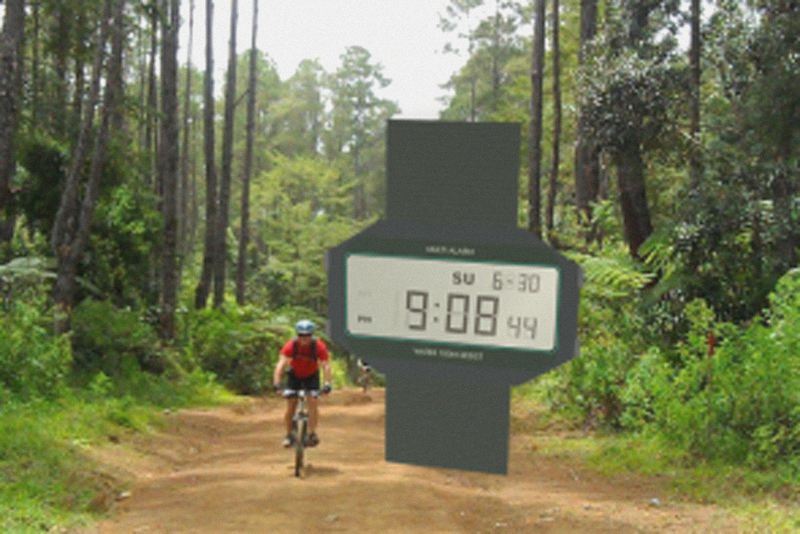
{"hour": 9, "minute": 8, "second": 44}
